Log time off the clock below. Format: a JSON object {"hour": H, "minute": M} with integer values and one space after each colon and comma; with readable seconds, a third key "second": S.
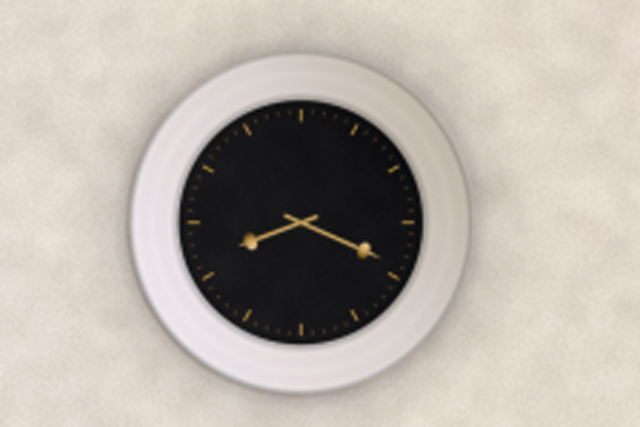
{"hour": 8, "minute": 19}
